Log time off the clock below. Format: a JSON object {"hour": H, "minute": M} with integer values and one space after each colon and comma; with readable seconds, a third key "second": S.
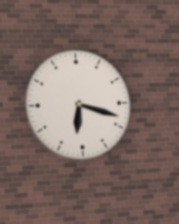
{"hour": 6, "minute": 18}
